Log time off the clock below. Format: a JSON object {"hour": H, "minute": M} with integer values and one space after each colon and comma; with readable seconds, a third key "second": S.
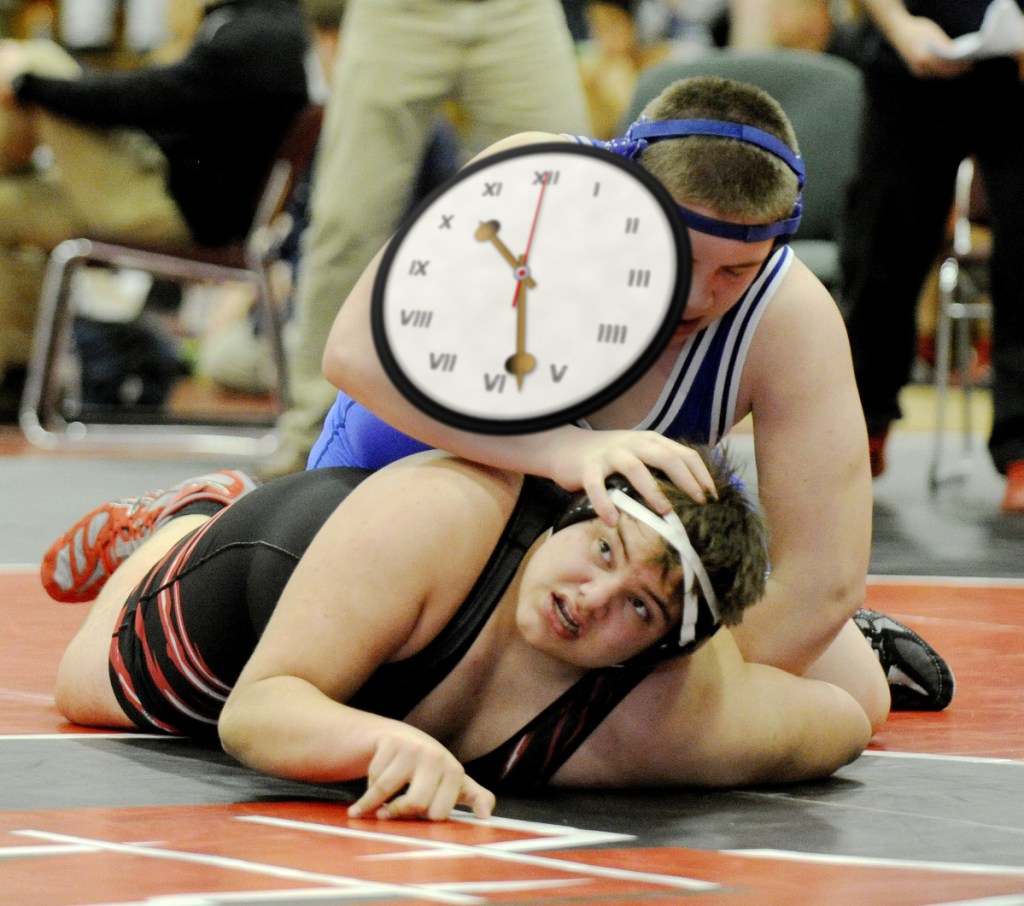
{"hour": 10, "minute": 28, "second": 0}
